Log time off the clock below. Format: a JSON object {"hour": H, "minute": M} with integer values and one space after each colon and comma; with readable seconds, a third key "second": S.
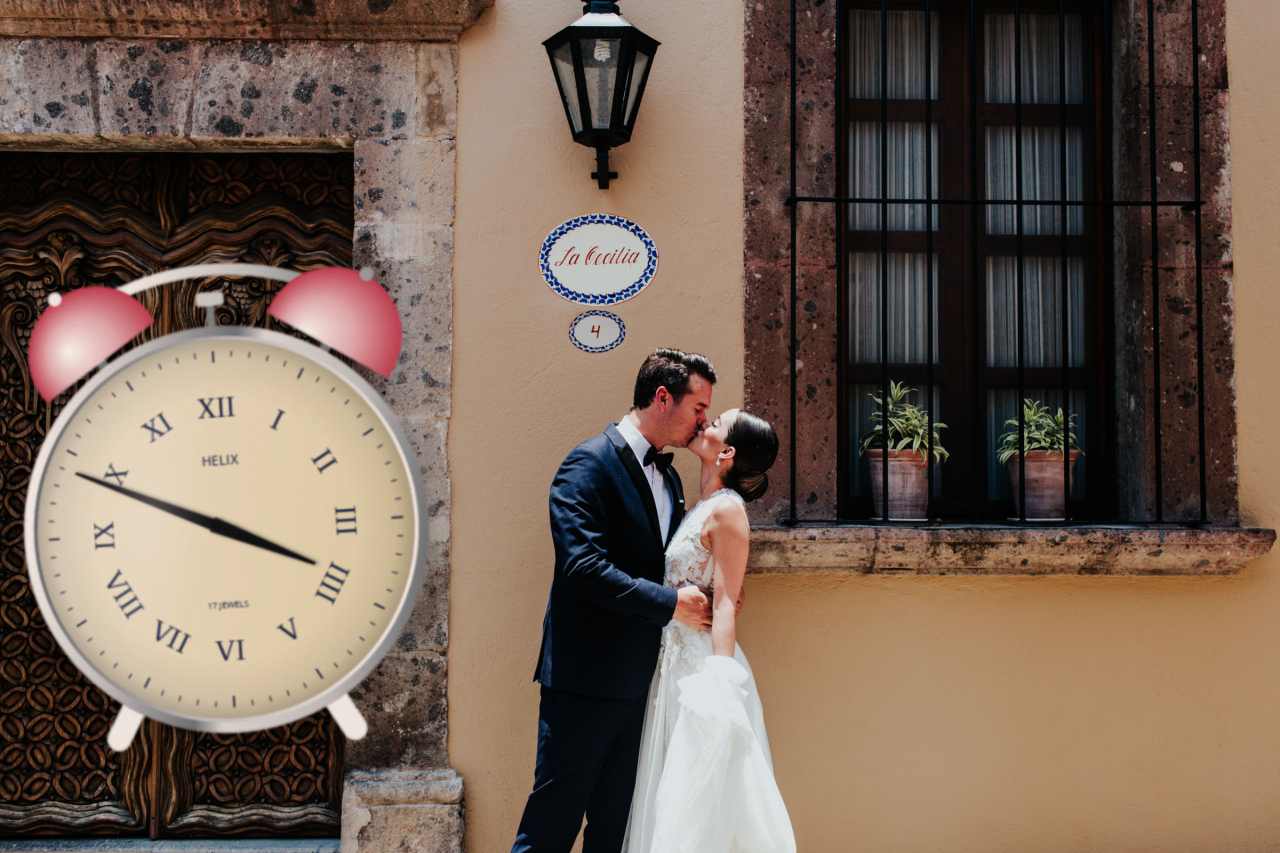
{"hour": 3, "minute": 49}
